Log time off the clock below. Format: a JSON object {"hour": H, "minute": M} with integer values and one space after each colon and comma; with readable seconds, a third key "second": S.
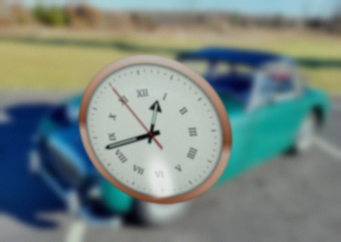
{"hour": 12, "minute": 42, "second": 55}
